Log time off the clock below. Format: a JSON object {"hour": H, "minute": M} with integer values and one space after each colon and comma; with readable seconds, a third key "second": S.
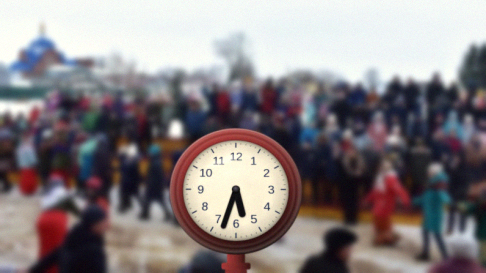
{"hour": 5, "minute": 33}
